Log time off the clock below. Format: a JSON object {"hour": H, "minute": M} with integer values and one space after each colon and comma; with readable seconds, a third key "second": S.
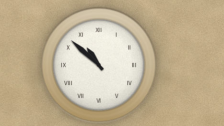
{"hour": 10, "minute": 52}
